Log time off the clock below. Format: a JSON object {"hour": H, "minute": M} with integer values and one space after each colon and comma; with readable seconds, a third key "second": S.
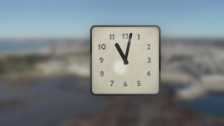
{"hour": 11, "minute": 2}
